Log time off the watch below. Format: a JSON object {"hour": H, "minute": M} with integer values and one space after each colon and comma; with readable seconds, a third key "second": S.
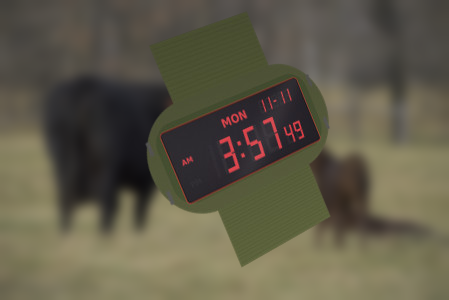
{"hour": 3, "minute": 57, "second": 49}
